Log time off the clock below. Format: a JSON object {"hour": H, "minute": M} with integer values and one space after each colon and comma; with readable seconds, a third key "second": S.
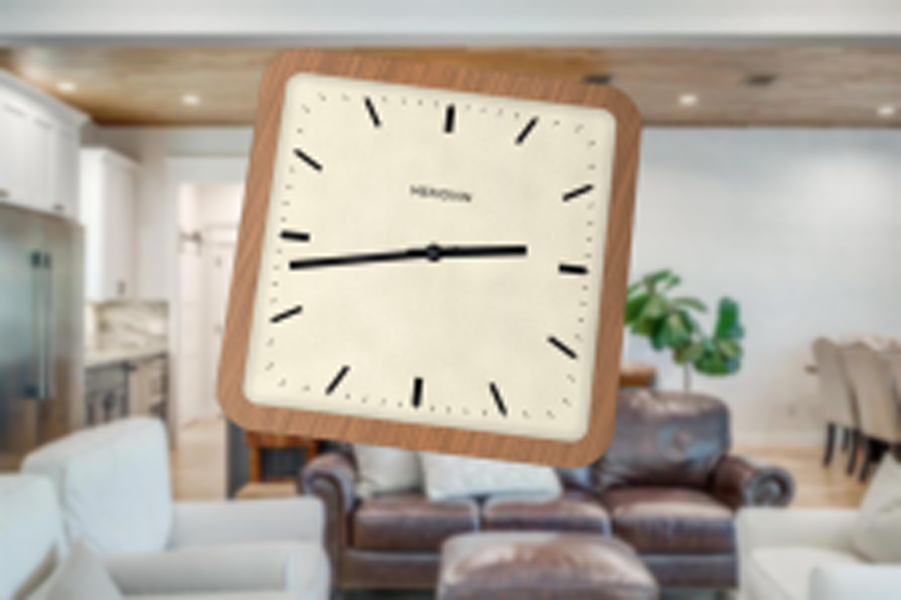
{"hour": 2, "minute": 43}
